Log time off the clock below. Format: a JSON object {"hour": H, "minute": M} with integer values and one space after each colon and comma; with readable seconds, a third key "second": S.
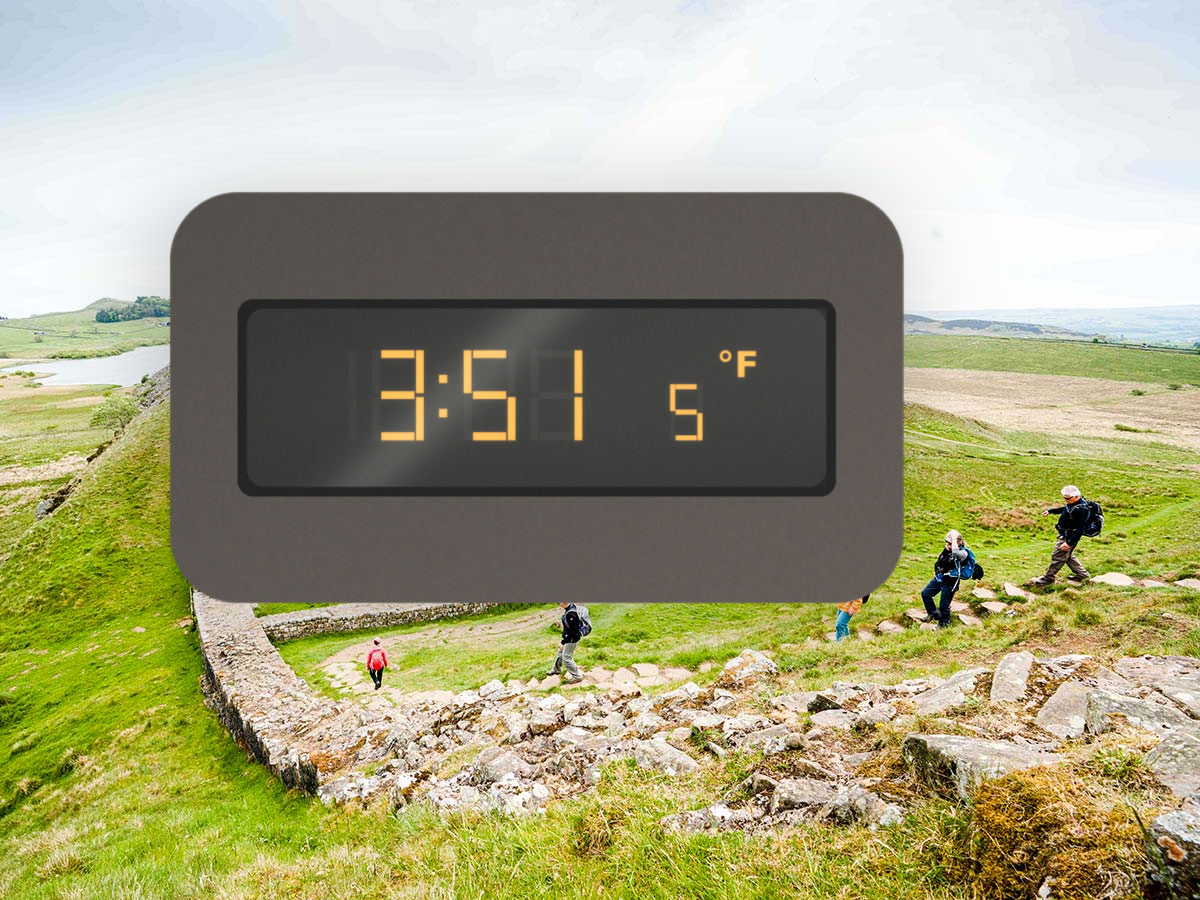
{"hour": 3, "minute": 51}
